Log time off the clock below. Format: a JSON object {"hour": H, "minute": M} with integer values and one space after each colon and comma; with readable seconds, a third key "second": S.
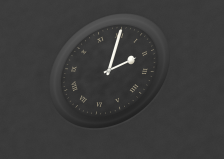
{"hour": 2, "minute": 0}
